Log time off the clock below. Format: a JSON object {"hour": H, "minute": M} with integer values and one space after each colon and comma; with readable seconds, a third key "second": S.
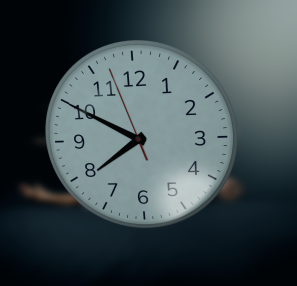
{"hour": 7, "minute": 49, "second": 57}
